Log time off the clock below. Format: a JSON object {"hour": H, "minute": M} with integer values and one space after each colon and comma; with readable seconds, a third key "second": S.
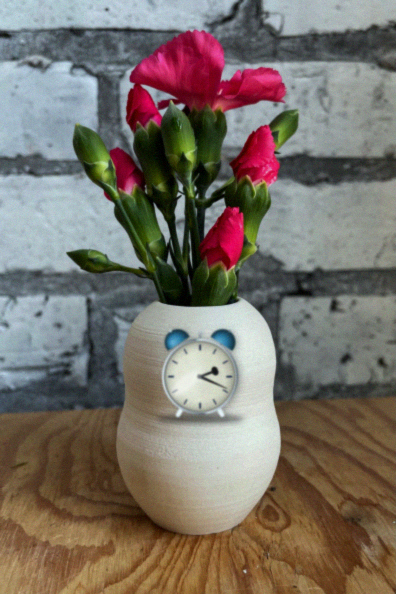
{"hour": 2, "minute": 19}
